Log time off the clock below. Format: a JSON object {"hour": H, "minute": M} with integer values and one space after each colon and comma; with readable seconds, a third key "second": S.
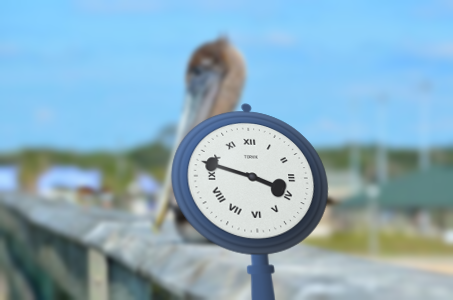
{"hour": 3, "minute": 48}
